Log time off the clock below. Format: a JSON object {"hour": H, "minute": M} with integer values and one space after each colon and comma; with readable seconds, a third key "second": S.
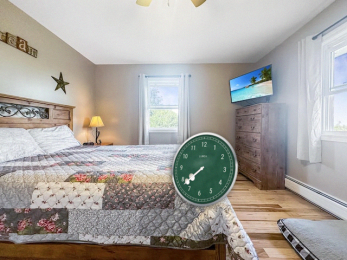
{"hour": 7, "minute": 38}
